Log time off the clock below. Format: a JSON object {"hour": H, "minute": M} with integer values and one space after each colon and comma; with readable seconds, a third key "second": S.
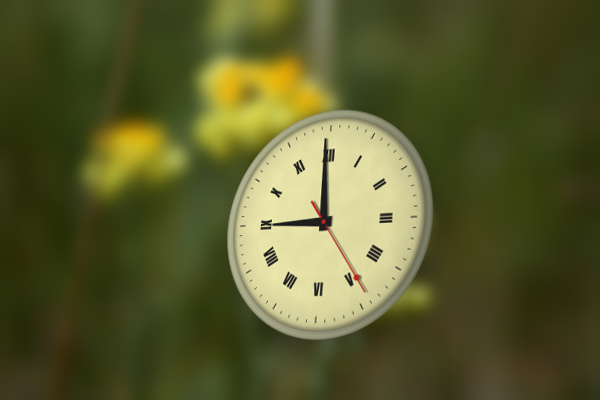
{"hour": 8, "minute": 59, "second": 24}
